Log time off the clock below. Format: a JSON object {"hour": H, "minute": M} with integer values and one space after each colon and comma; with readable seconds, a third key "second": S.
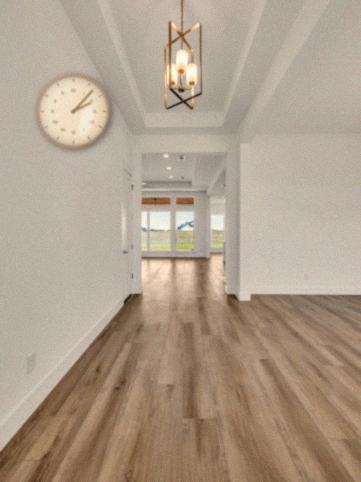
{"hour": 2, "minute": 7}
